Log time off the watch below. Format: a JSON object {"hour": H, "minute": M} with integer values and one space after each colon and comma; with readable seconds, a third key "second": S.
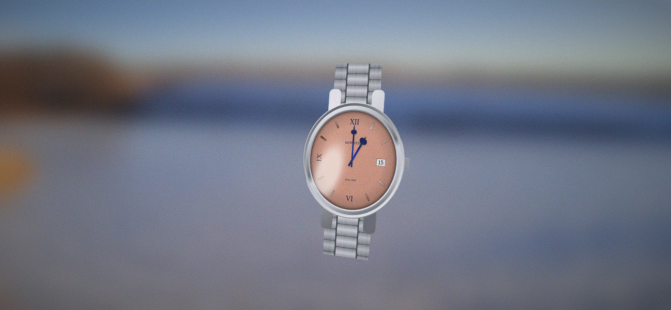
{"hour": 1, "minute": 0}
